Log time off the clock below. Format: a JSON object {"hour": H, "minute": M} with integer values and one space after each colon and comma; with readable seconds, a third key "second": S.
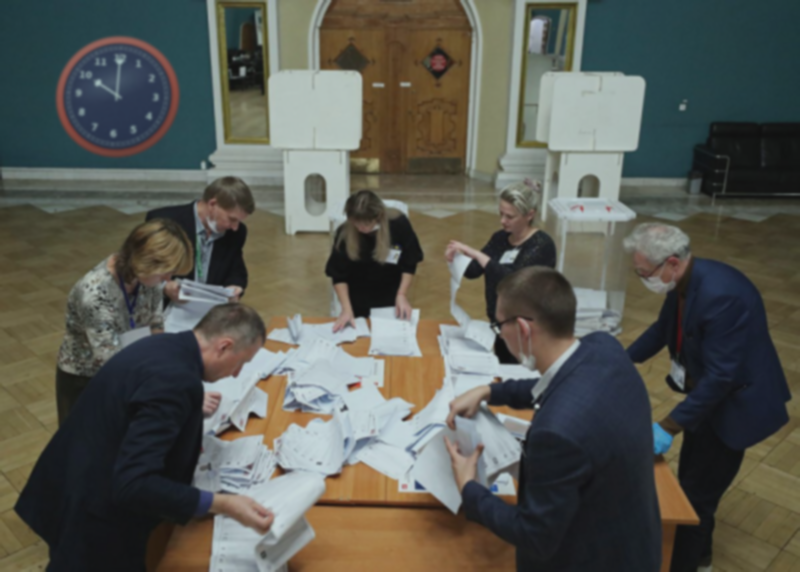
{"hour": 10, "minute": 0}
